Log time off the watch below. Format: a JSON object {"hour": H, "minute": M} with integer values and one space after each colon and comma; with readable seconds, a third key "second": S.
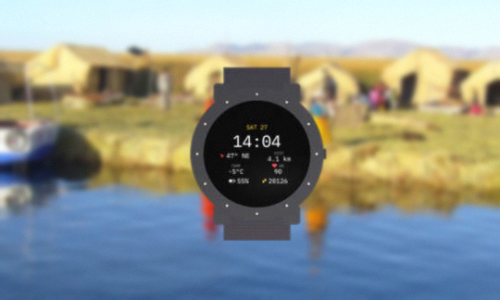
{"hour": 14, "minute": 4}
